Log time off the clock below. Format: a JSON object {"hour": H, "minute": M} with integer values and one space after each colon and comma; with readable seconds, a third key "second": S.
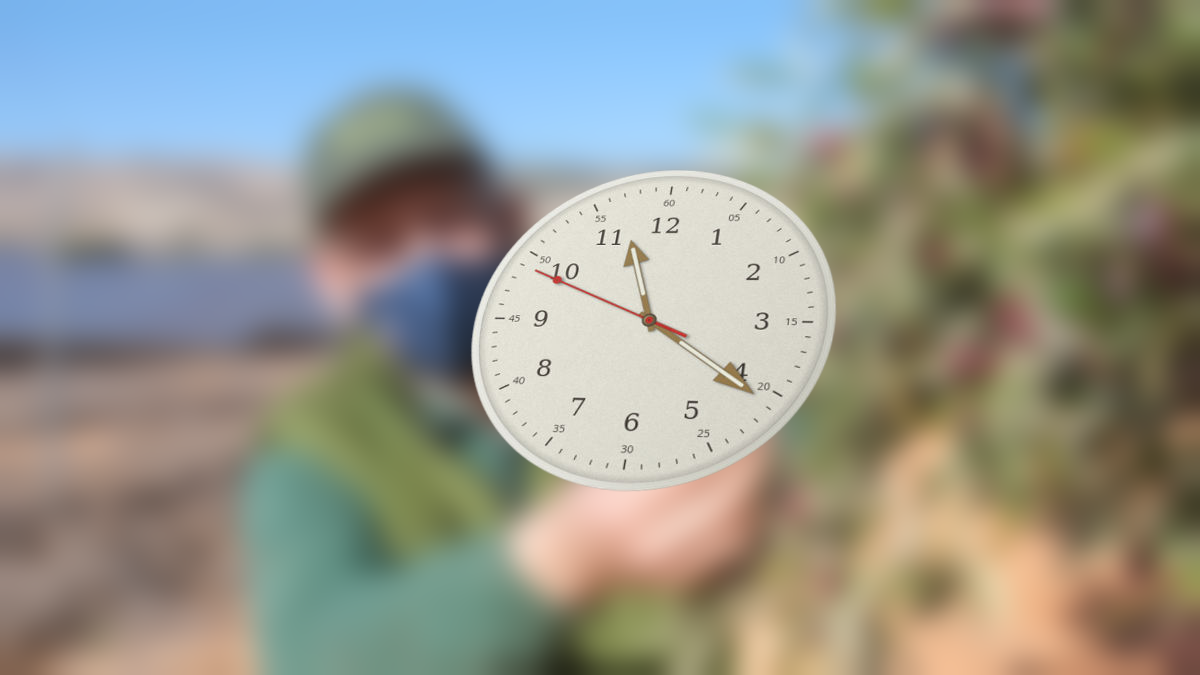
{"hour": 11, "minute": 20, "second": 49}
